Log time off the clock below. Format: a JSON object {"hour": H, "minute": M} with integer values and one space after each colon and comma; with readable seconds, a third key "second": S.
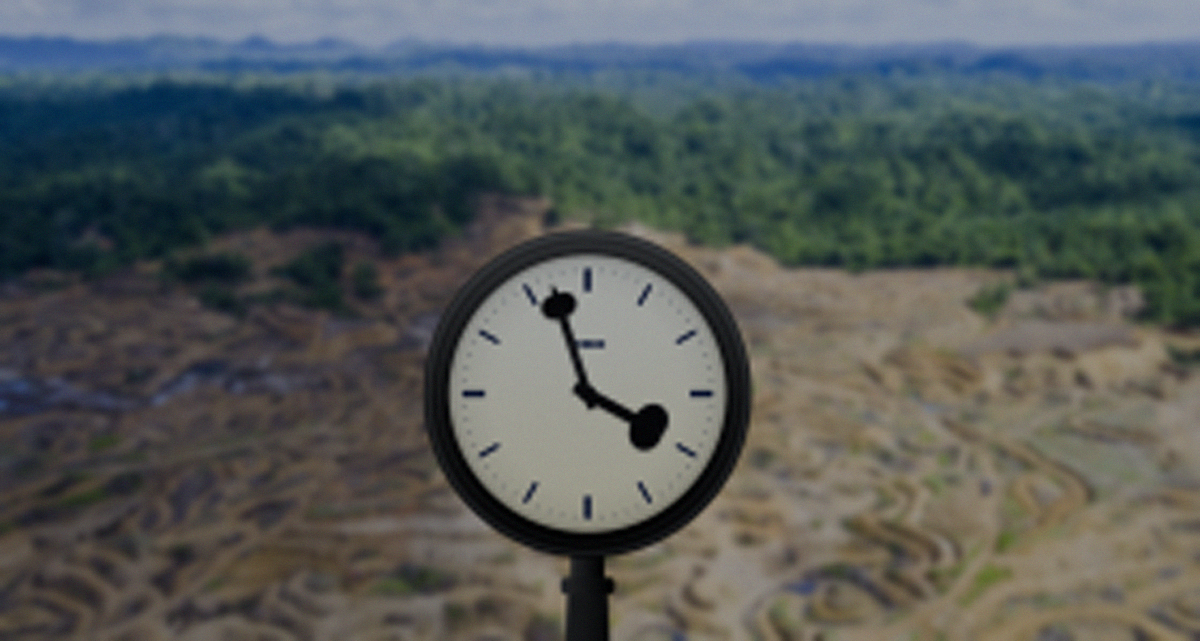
{"hour": 3, "minute": 57}
